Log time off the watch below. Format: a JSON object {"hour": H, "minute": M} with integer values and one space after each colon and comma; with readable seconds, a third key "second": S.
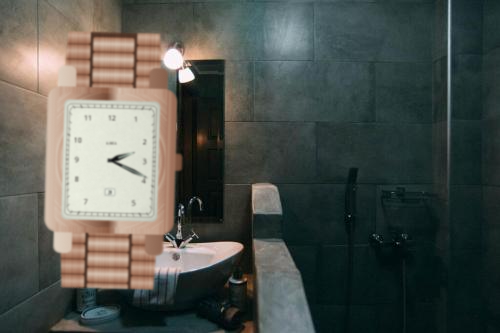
{"hour": 2, "minute": 19}
